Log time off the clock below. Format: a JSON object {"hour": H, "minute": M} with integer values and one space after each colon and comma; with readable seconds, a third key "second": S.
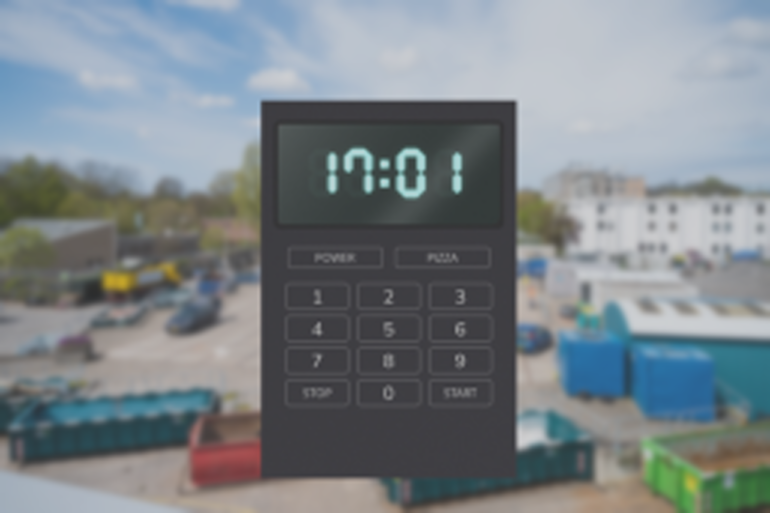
{"hour": 17, "minute": 1}
